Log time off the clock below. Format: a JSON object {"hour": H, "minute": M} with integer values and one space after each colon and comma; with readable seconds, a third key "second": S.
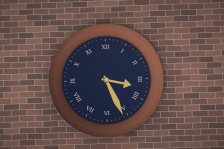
{"hour": 3, "minute": 26}
